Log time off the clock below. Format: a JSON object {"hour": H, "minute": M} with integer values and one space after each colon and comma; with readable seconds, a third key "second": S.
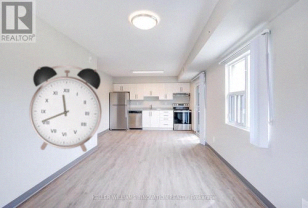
{"hour": 11, "minute": 41}
